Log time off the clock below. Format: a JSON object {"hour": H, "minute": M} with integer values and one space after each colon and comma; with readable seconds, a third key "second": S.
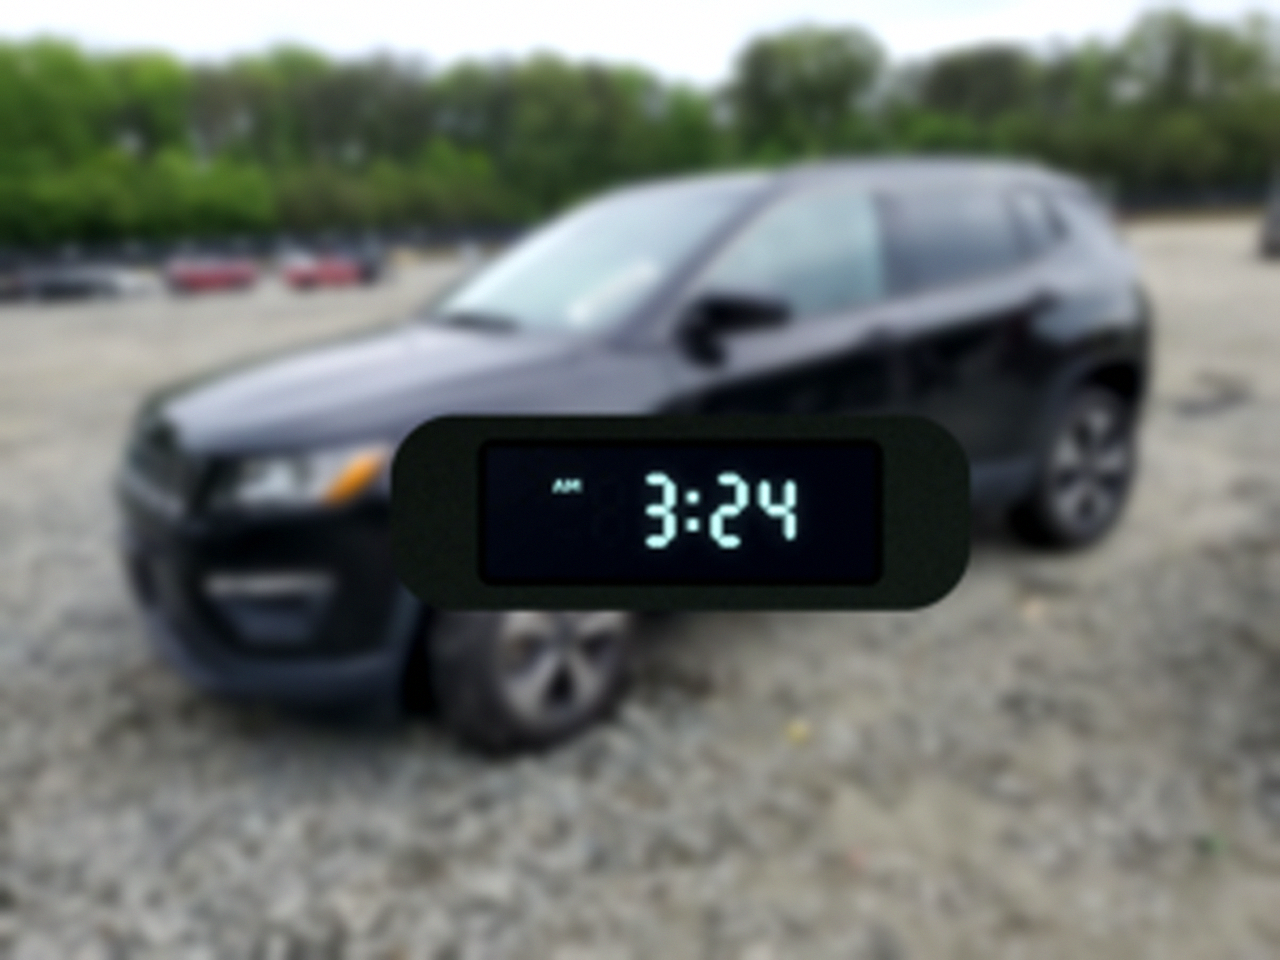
{"hour": 3, "minute": 24}
